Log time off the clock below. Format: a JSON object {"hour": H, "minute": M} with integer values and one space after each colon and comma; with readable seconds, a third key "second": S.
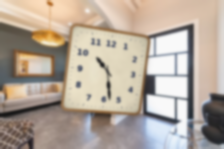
{"hour": 10, "minute": 28}
